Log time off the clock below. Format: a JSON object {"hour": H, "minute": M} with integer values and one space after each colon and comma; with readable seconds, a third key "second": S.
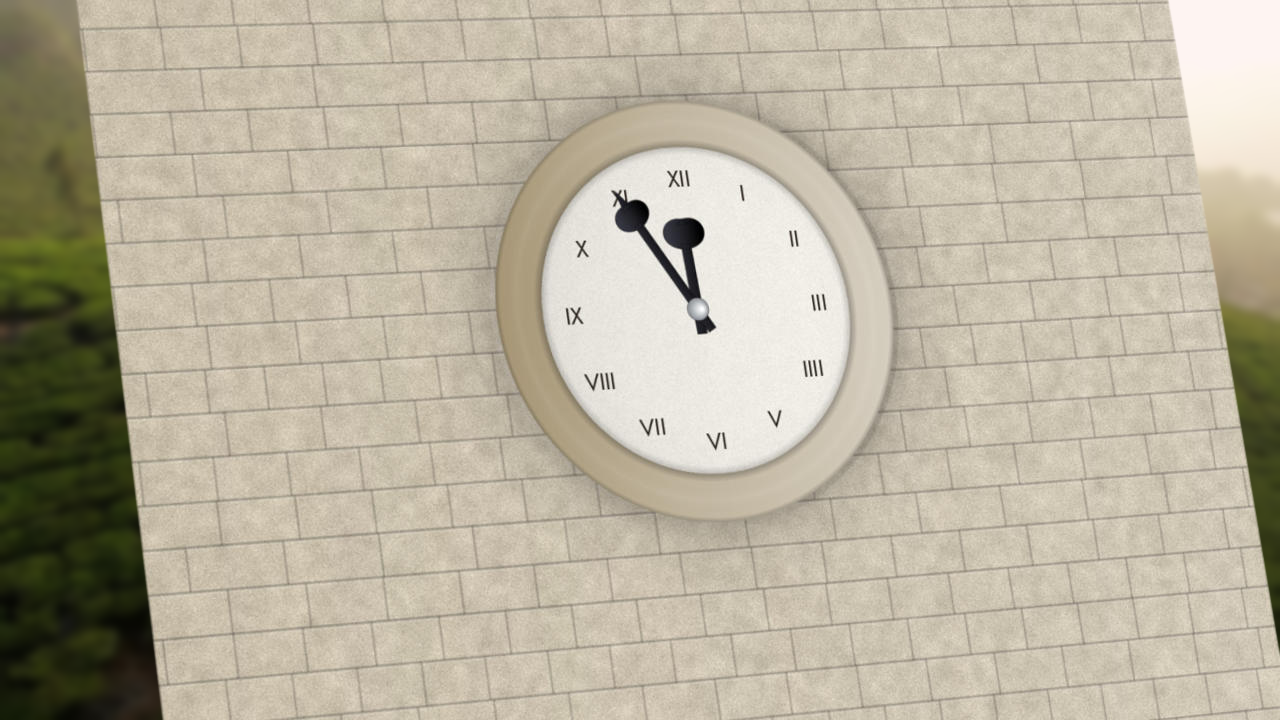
{"hour": 11, "minute": 55}
